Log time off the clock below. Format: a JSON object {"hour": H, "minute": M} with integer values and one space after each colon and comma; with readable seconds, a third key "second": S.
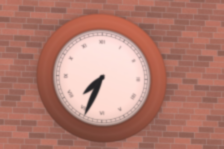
{"hour": 7, "minute": 34}
